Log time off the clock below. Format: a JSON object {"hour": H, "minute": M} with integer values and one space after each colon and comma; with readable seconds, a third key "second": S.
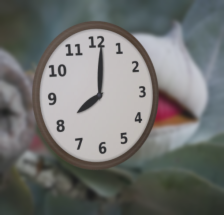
{"hour": 8, "minute": 1}
